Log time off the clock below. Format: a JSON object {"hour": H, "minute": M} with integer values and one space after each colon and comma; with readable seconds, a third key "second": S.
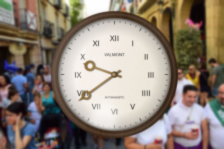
{"hour": 9, "minute": 39}
